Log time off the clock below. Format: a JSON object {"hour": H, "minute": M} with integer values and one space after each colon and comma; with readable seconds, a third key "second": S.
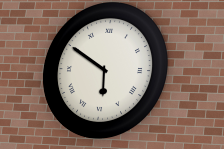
{"hour": 5, "minute": 50}
